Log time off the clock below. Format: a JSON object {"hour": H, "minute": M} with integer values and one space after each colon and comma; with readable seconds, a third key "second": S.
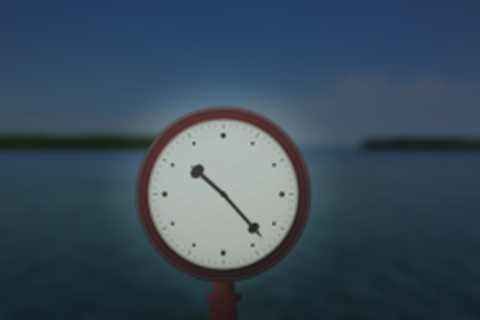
{"hour": 10, "minute": 23}
